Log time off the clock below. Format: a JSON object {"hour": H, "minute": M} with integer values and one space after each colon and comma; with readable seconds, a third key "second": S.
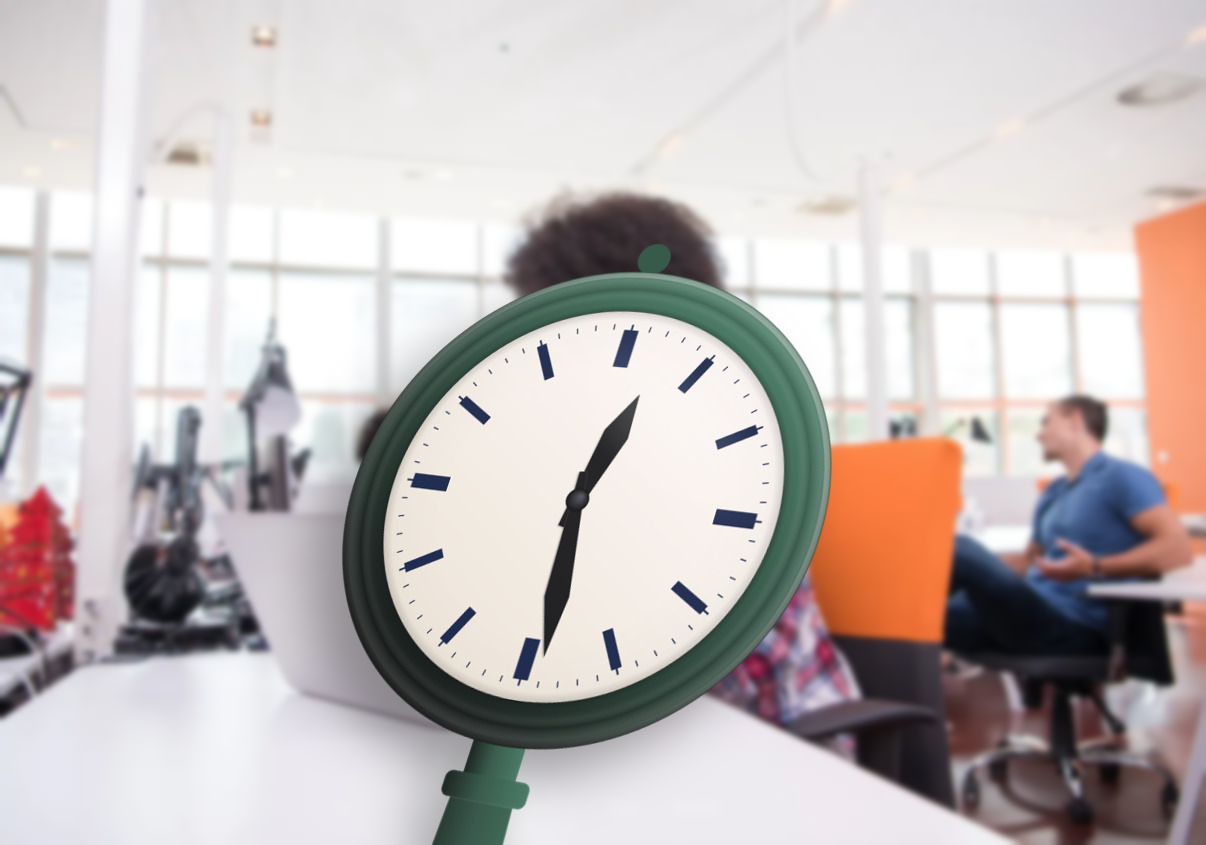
{"hour": 12, "minute": 29}
